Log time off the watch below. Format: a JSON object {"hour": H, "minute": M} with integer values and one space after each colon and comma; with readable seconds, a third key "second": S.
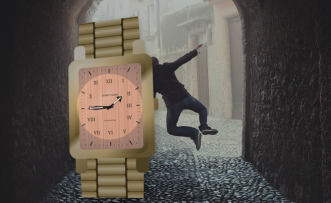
{"hour": 1, "minute": 45}
